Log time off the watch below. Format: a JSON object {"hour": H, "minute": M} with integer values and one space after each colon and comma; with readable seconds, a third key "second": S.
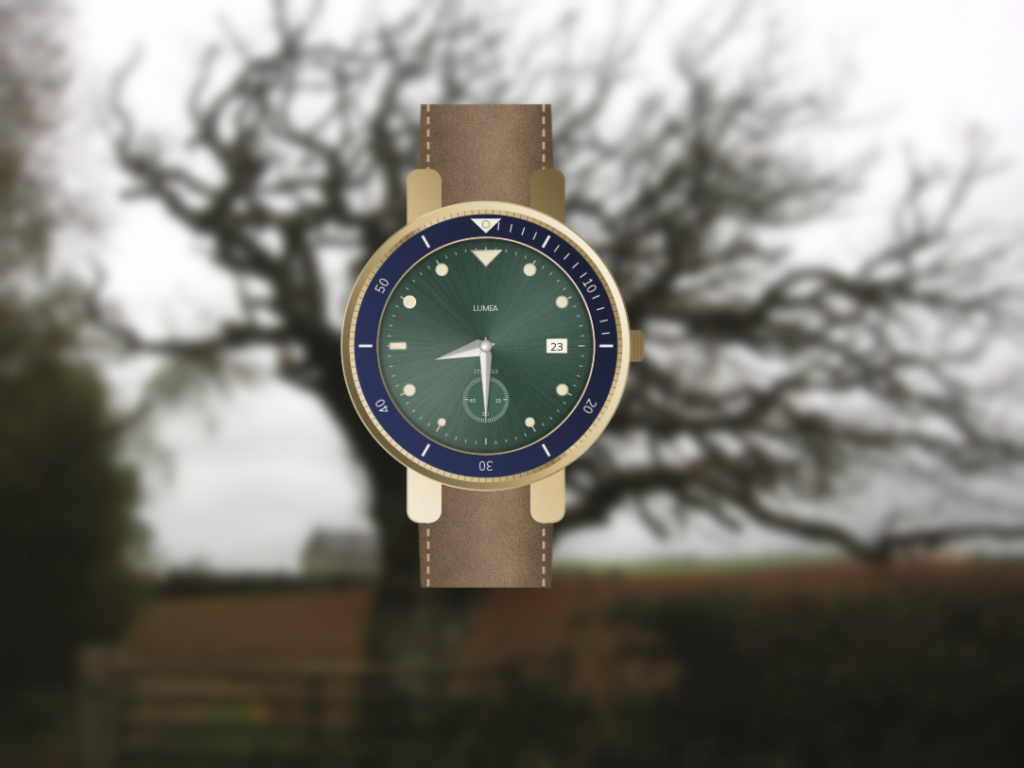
{"hour": 8, "minute": 30}
